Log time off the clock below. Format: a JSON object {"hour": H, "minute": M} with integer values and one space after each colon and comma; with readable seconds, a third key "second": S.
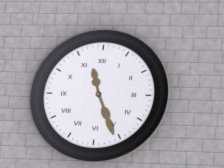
{"hour": 11, "minute": 26}
